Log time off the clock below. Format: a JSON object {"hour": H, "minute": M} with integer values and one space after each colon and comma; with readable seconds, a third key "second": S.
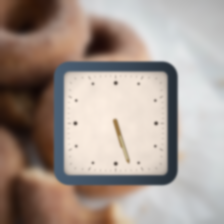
{"hour": 5, "minute": 27}
